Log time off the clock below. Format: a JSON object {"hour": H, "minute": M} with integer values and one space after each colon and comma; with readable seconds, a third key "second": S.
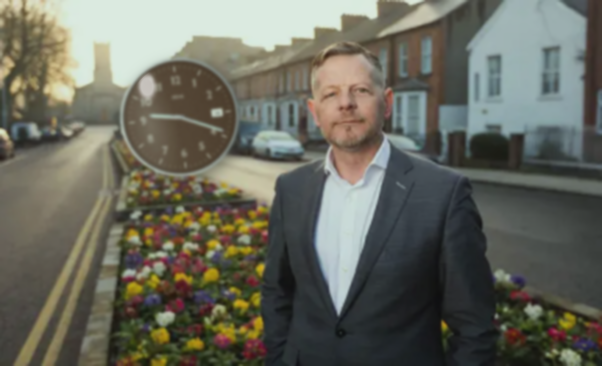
{"hour": 9, "minute": 19}
